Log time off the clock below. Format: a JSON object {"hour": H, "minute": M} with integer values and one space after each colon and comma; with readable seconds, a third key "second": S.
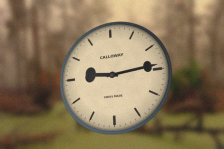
{"hour": 9, "minute": 14}
